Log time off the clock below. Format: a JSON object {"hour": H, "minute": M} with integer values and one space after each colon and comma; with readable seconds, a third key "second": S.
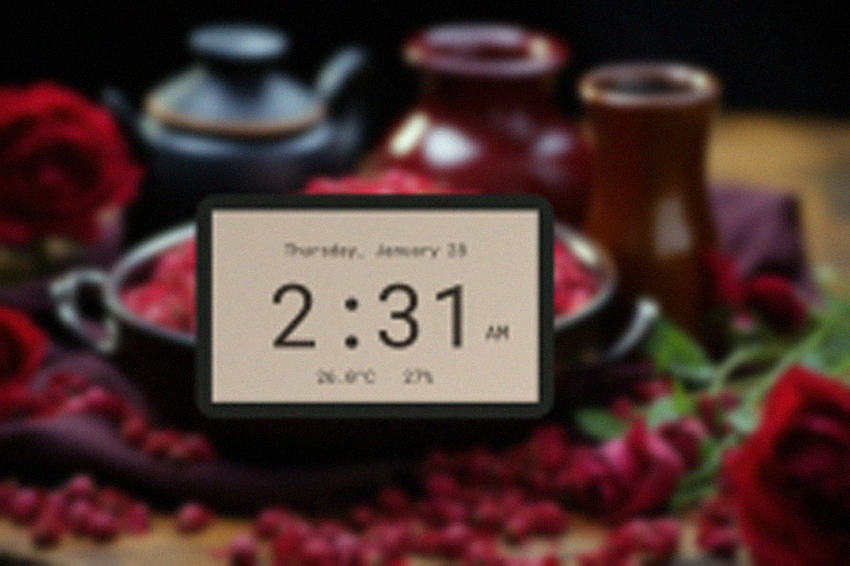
{"hour": 2, "minute": 31}
